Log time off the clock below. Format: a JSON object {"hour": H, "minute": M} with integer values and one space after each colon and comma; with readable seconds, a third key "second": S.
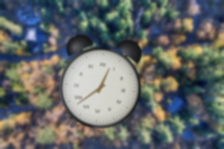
{"hour": 12, "minute": 38}
